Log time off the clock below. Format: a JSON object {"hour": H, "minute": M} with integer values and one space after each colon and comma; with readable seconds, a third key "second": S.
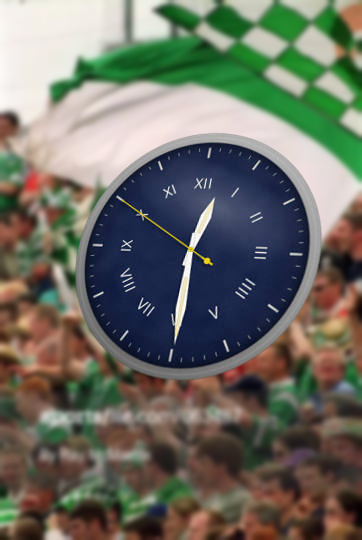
{"hour": 12, "minute": 29, "second": 50}
